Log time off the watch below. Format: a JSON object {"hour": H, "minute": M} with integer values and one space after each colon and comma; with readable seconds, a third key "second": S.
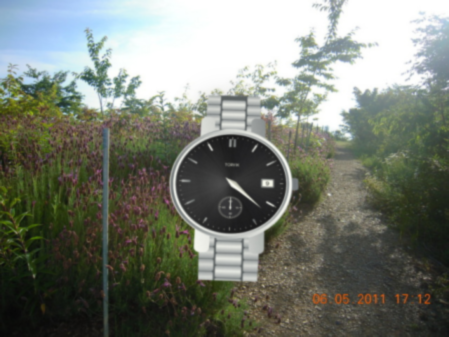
{"hour": 4, "minute": 22}
